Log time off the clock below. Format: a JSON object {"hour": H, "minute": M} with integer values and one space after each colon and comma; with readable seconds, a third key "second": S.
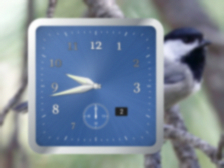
{"hour": 9, "minute": 43}
